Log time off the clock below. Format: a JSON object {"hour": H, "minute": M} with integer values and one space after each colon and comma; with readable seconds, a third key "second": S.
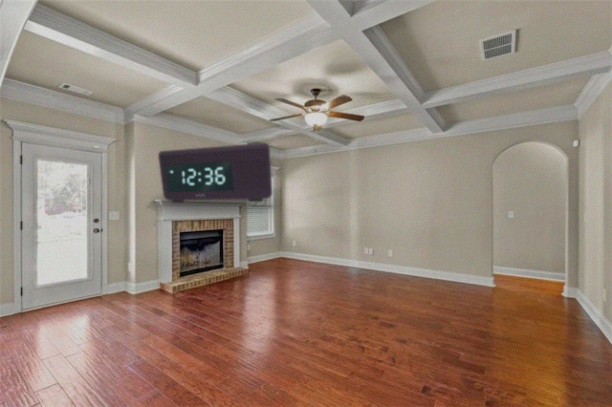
{"hour": 12, "minute": 36}
